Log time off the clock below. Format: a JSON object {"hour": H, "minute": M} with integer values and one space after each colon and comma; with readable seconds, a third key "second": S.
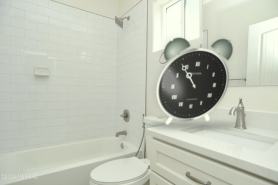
{"hour": 10, "minute": 54}
